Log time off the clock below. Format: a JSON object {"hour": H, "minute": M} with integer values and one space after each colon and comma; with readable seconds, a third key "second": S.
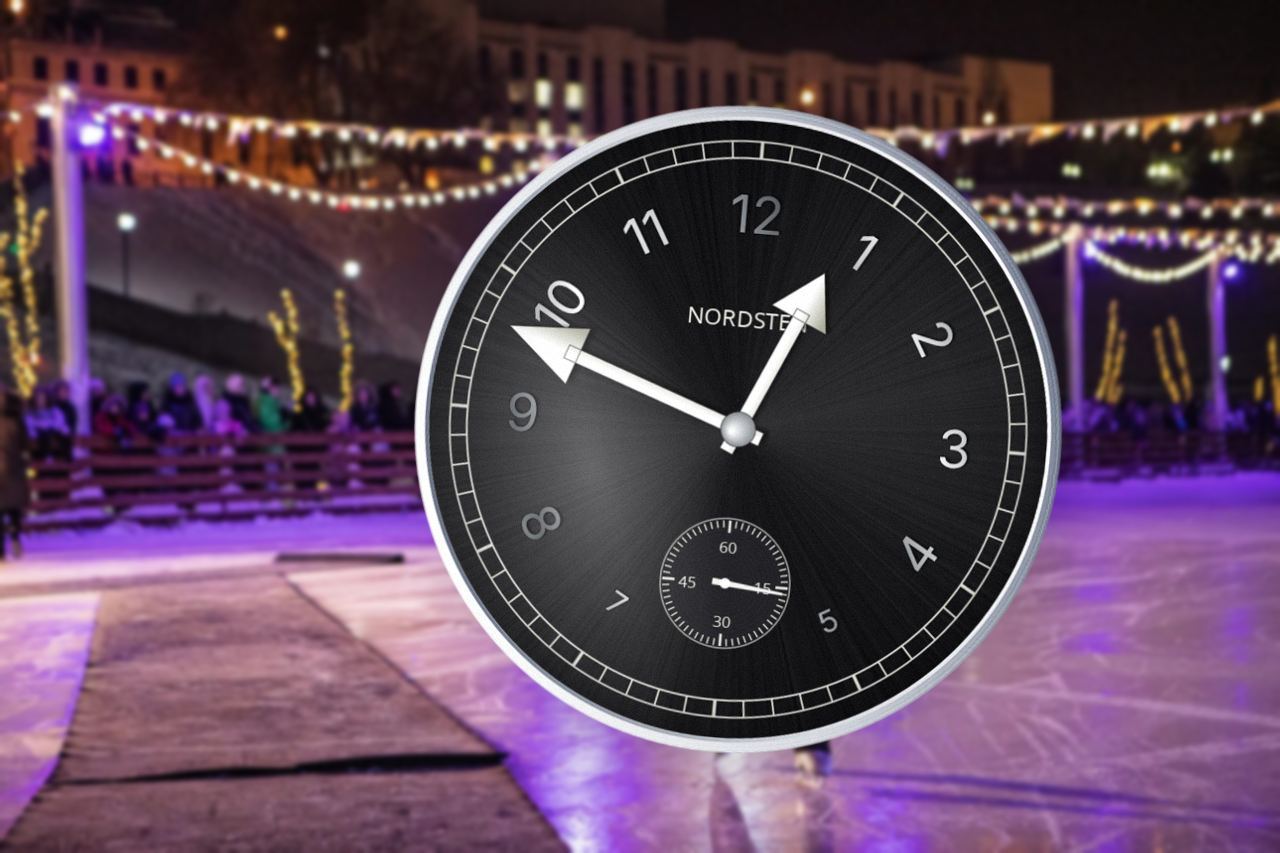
{"hour": 12, "minute": 48, "second": 16}
